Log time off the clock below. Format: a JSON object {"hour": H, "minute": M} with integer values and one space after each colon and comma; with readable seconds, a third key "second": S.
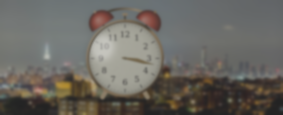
{"hour": 3, "minute": 17}
